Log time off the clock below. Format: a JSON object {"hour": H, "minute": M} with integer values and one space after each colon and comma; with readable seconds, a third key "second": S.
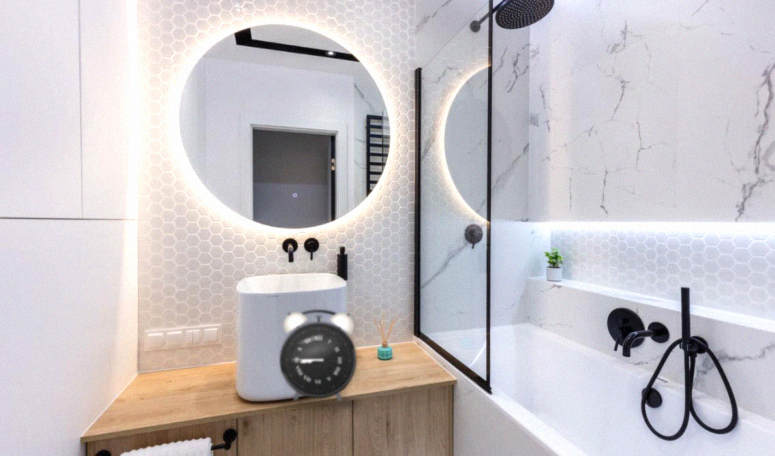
{"hour": 8, "minute": 45}
